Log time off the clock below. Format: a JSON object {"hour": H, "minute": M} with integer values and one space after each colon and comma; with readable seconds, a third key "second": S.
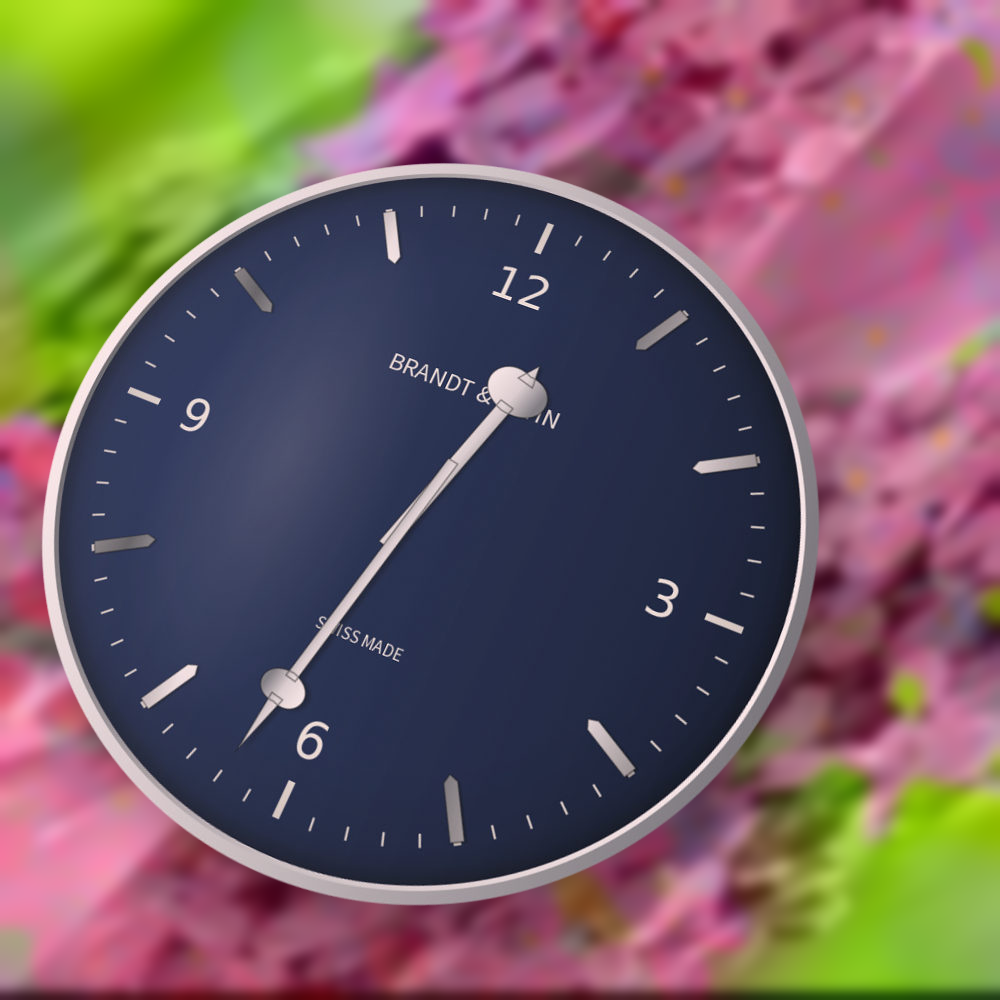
{"hour": 12, "minute": 32}
